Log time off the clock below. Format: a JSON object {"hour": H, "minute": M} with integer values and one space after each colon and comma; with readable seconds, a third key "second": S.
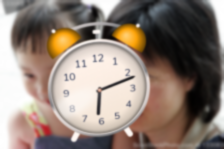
{"hour": 6, "minute": 12}
